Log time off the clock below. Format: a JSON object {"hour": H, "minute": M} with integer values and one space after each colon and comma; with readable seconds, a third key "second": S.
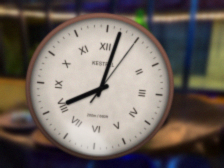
{"hour": 8, "minute": 2, "second": 5}
